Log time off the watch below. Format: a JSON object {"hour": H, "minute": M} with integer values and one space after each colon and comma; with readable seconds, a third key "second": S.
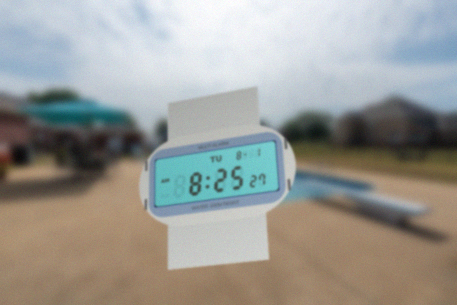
{"hour": 8, "minute": 25, "second": 27}
